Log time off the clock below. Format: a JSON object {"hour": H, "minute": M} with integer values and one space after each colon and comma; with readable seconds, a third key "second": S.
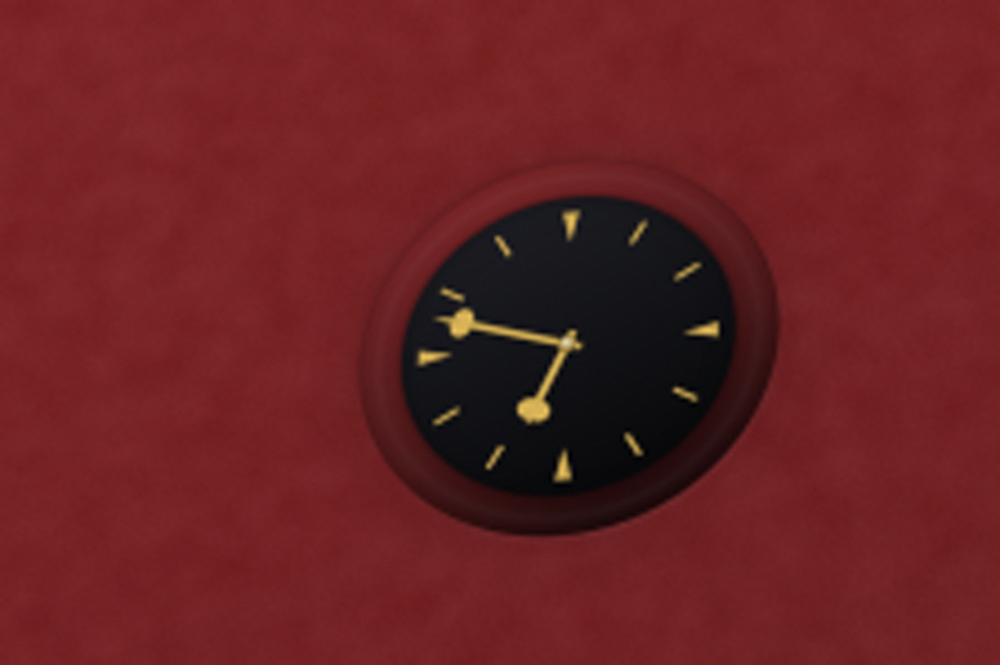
{"hour": 6, "minute": 48}
